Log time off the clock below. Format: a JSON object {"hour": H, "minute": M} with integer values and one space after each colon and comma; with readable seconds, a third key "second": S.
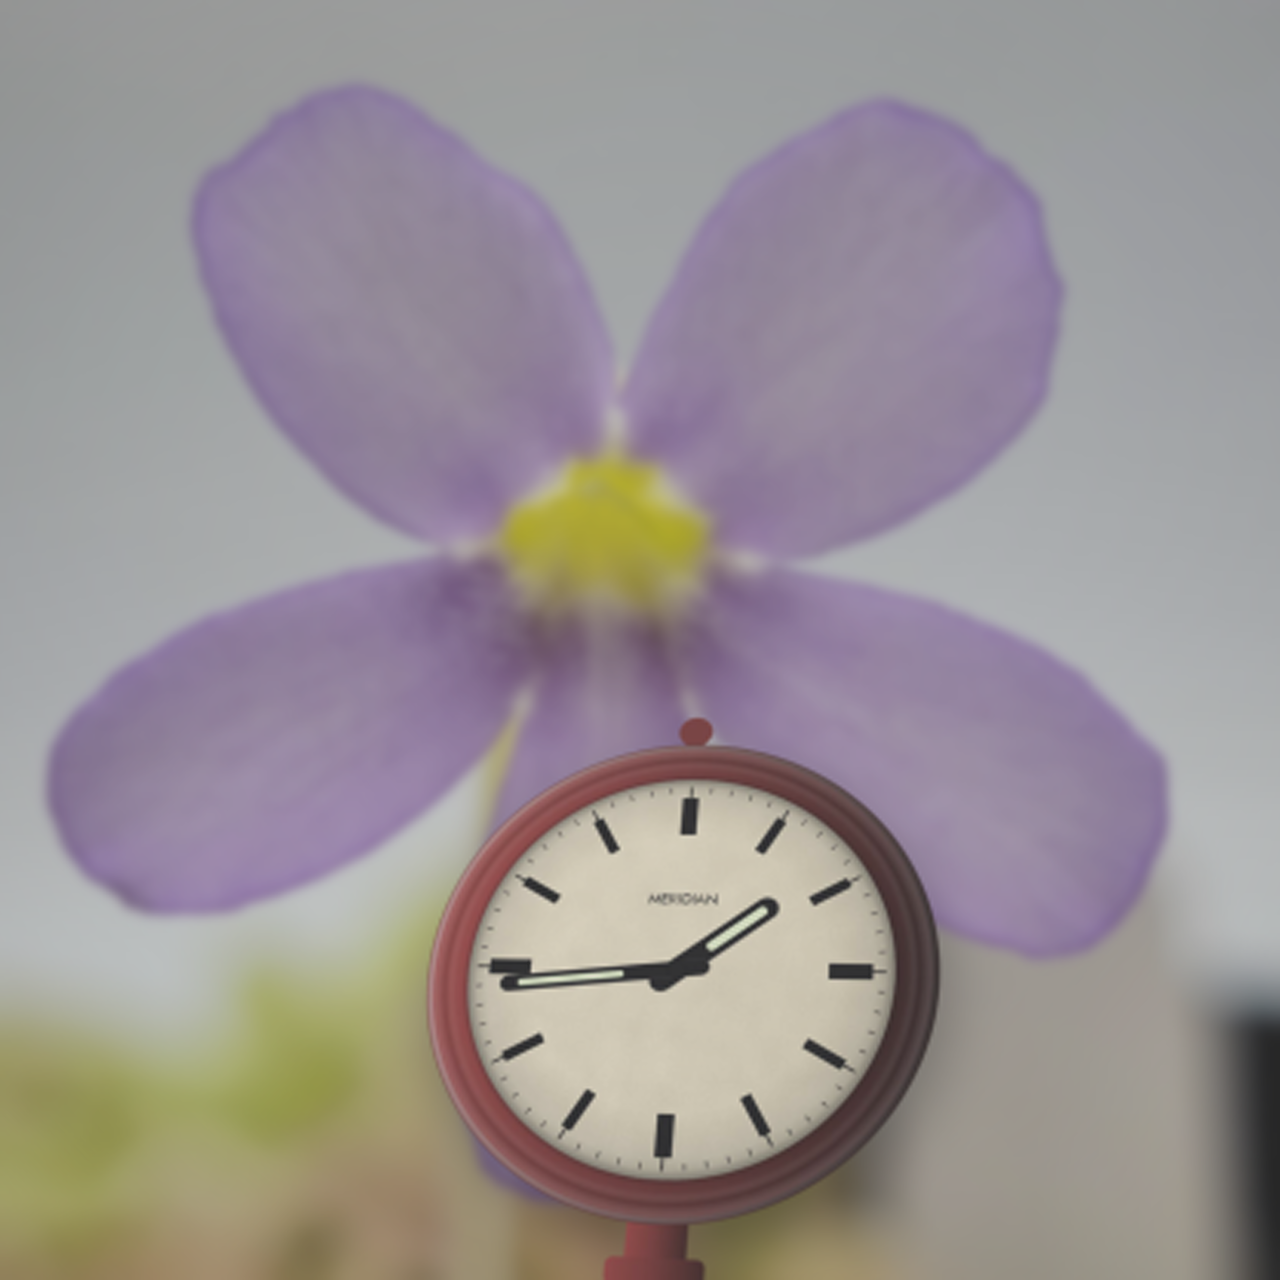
{"hour": 1, "minute": 44}
